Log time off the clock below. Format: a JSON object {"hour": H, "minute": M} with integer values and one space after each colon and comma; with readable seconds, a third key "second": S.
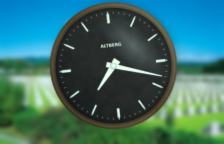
{"hour": 7, "minute": 18}
